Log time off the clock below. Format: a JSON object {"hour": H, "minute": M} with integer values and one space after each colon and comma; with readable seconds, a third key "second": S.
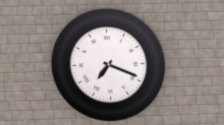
{"hour": 7, "minute": 19}
